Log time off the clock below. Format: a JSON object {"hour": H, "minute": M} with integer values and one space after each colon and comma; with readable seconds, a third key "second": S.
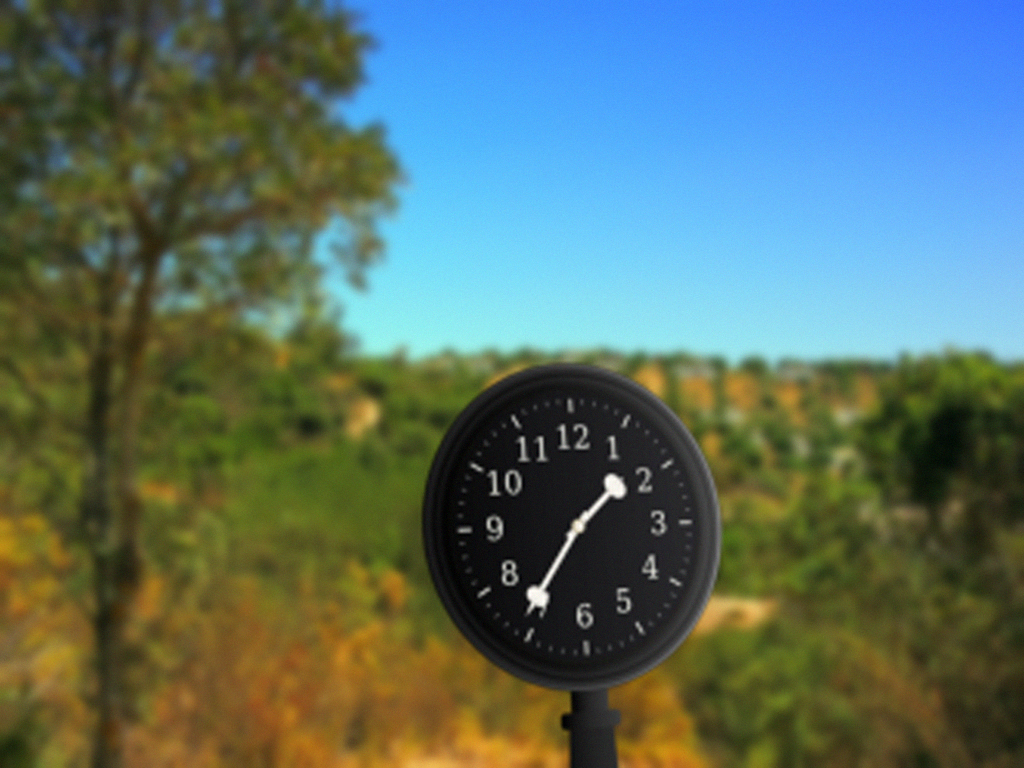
{"hour": 1, "minute": 36}
